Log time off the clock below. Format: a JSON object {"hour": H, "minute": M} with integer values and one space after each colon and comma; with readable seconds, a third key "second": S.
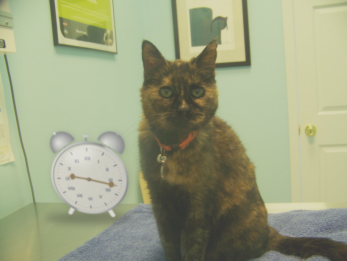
{"hour": 9, "minute": 17}
